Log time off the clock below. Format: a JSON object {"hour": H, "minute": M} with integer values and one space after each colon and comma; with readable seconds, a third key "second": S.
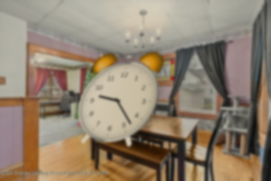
{"hour": 9, "minute": 23}
